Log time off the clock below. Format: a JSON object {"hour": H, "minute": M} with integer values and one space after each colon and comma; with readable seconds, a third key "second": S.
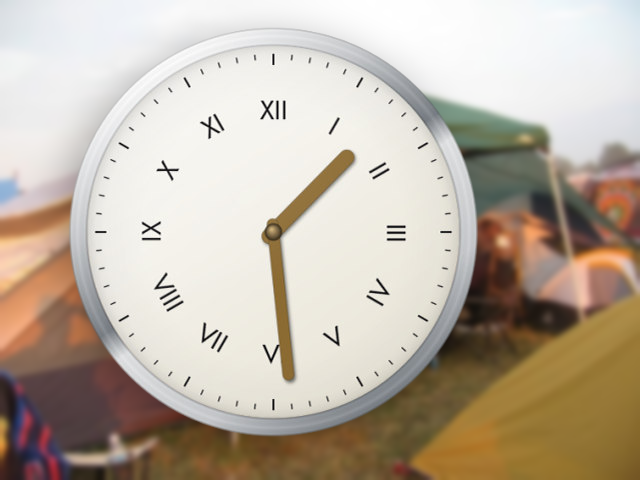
{"hour": 1, "minute": 29}
